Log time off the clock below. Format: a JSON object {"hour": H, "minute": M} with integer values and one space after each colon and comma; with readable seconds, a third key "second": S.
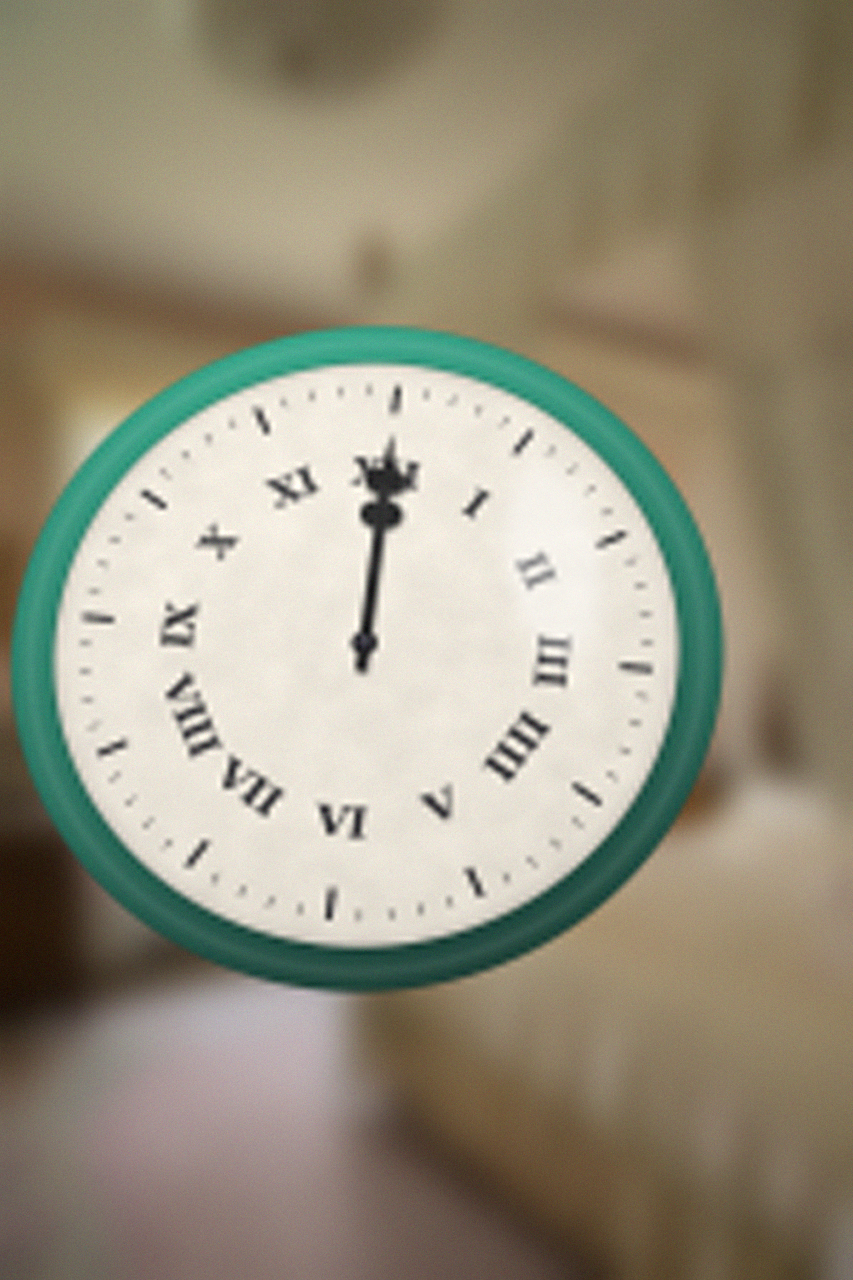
{"hour": 12, "minute": 0}
